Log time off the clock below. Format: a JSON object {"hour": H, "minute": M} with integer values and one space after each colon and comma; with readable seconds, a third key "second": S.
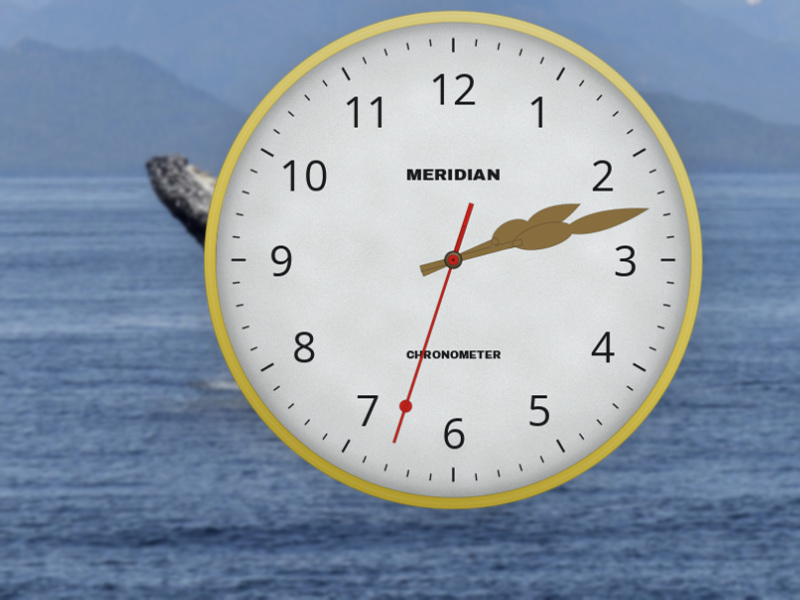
{"hour": 2, "minute": 12, "second": 33}
